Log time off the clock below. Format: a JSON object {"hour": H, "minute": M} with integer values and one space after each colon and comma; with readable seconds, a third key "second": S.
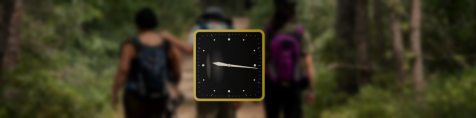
{"hour": 9, "minute": 16}
